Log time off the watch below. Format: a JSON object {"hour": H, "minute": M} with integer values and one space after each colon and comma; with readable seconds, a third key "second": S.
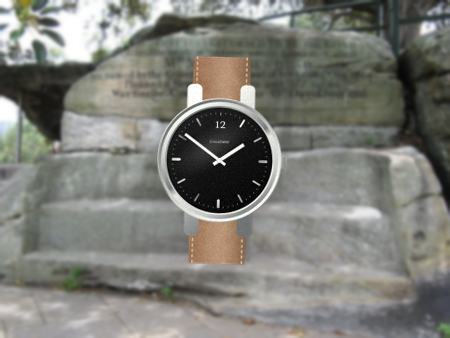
{"hour": 1, "minute": 51}
